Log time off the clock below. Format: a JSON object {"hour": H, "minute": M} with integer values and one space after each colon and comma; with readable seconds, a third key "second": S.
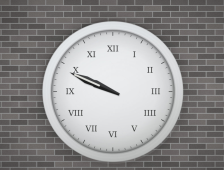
{"hour": 9, "minute": 49}
